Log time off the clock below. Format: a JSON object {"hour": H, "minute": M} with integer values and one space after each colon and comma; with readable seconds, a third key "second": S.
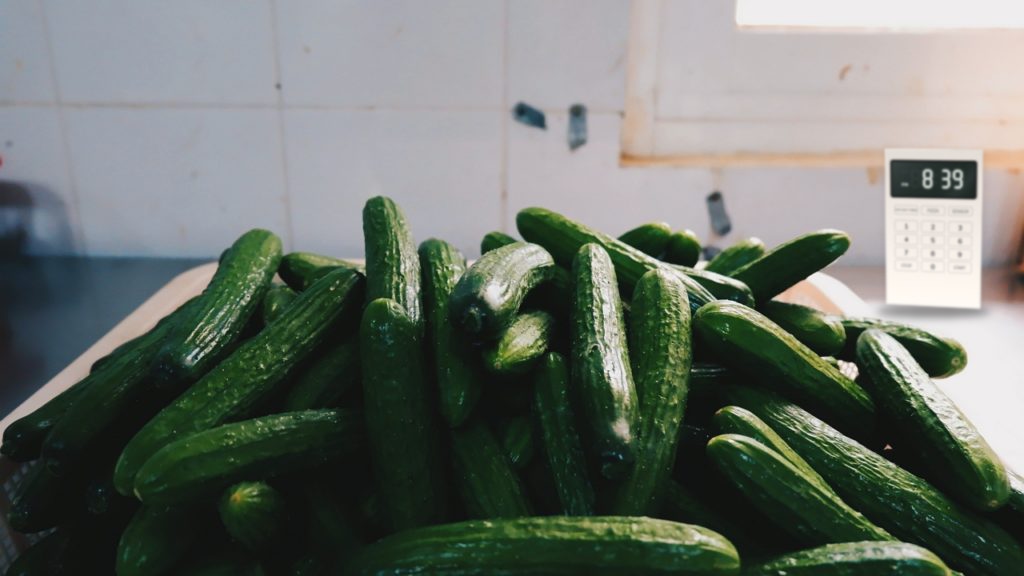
{"hour": 8, "minute": 39}
